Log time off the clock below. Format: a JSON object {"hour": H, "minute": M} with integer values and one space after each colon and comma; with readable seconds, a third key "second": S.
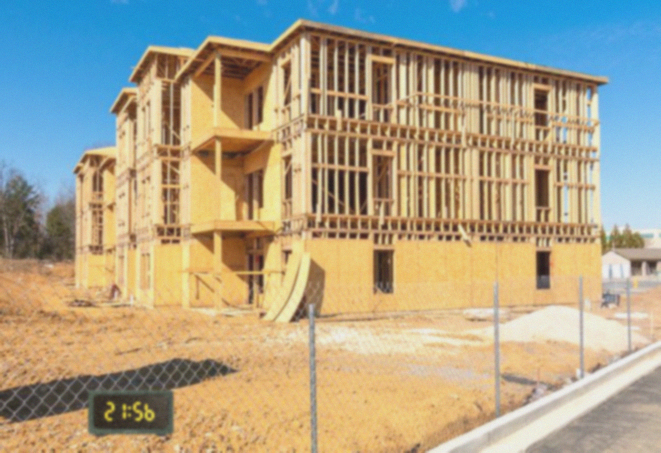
{"hour": 21, "minute": 56}
